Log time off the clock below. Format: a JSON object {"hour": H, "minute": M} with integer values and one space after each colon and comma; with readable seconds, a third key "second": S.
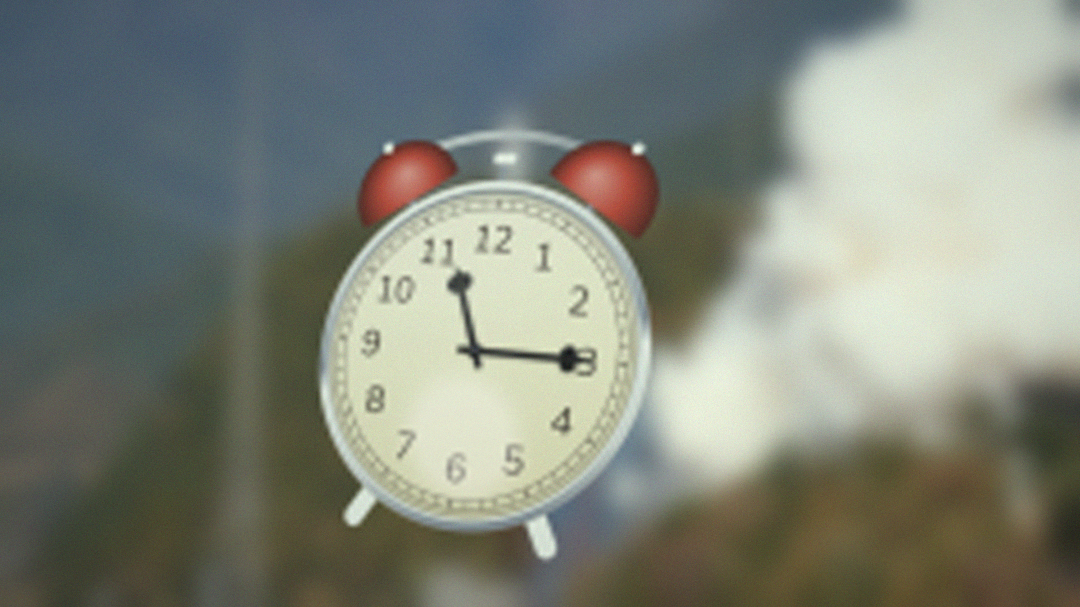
{"hour": 11, "minute": 15}
